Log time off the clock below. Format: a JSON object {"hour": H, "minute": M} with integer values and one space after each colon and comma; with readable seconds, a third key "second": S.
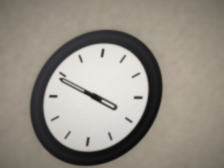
{"hour": 3, "minute": 49}
